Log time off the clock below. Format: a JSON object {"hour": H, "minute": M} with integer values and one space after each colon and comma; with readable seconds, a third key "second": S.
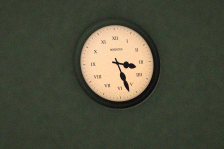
{"hour": 3, "minute": 27}
